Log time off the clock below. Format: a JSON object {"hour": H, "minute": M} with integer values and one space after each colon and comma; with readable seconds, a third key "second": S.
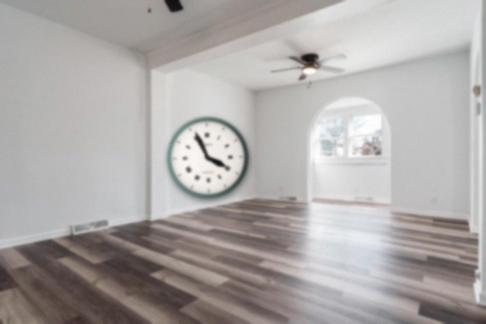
{"hour": 3, "minute": 56}
